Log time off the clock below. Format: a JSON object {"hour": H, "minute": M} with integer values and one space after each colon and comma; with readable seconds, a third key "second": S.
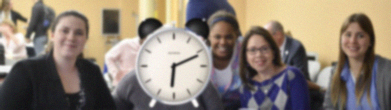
{"hour": 6, "minute": 11}
